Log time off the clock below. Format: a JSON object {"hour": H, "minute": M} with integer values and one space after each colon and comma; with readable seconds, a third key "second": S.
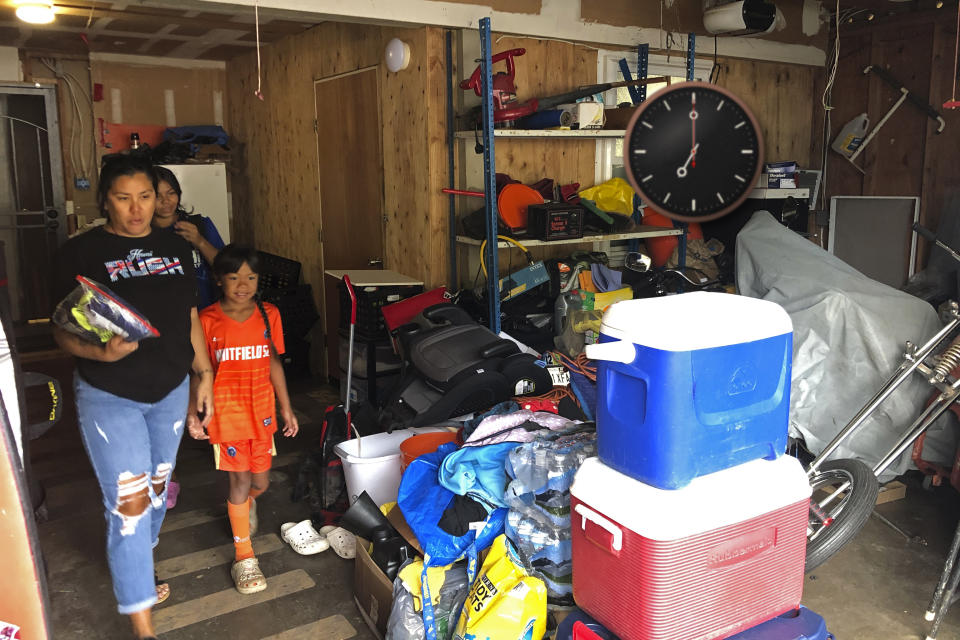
{"hour": 7, "minute": 0, "second": 0}
